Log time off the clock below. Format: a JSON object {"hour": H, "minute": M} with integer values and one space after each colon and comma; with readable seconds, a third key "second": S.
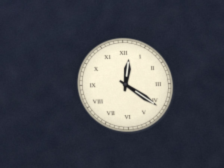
{"hour": 12, "minute": 21}
